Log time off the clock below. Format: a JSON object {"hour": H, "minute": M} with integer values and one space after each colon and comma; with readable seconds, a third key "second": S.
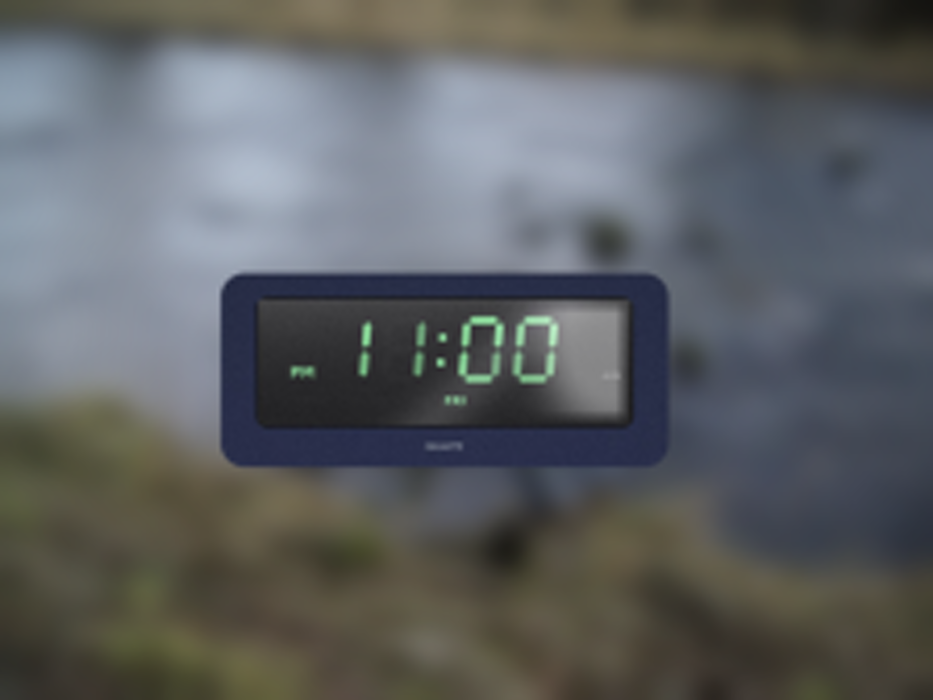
{"hour": 11, "minute": 0}
